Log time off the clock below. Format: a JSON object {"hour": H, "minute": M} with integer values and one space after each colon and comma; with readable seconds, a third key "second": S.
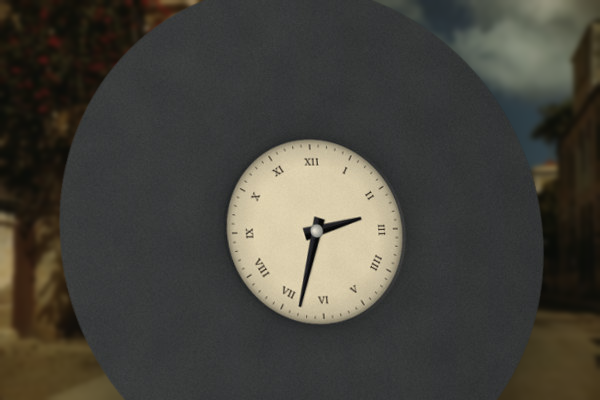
{"hour": 2, "minute": 33}
